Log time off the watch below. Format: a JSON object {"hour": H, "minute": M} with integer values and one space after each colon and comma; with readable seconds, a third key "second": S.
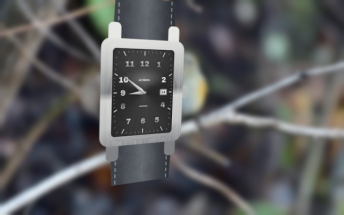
{"hour": 8, "minute": 51}
